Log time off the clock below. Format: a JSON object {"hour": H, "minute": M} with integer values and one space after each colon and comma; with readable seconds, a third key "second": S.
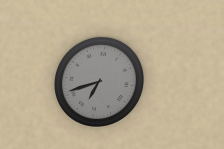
{"hour": 6, "minute": 41}
